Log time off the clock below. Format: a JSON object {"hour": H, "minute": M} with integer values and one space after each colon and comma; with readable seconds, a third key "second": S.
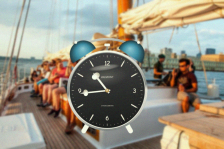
{"hour": 10, "minute": 44}
